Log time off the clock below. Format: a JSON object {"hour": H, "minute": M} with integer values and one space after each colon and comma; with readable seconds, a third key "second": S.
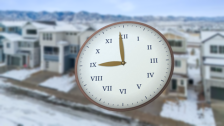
{"hour": 8, "minute": 59}
